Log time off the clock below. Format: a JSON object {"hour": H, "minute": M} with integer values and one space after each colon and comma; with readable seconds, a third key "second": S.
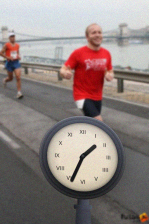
{"hour": 1, "minute": 34}
